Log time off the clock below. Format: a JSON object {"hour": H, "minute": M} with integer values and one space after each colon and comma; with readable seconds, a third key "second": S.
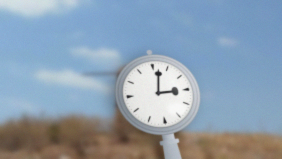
{"hour": 3, "minute": 2}
